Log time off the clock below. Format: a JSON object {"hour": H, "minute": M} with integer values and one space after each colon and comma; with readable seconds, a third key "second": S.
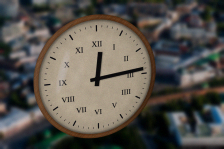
{"hour": 12, "minute": 14}
